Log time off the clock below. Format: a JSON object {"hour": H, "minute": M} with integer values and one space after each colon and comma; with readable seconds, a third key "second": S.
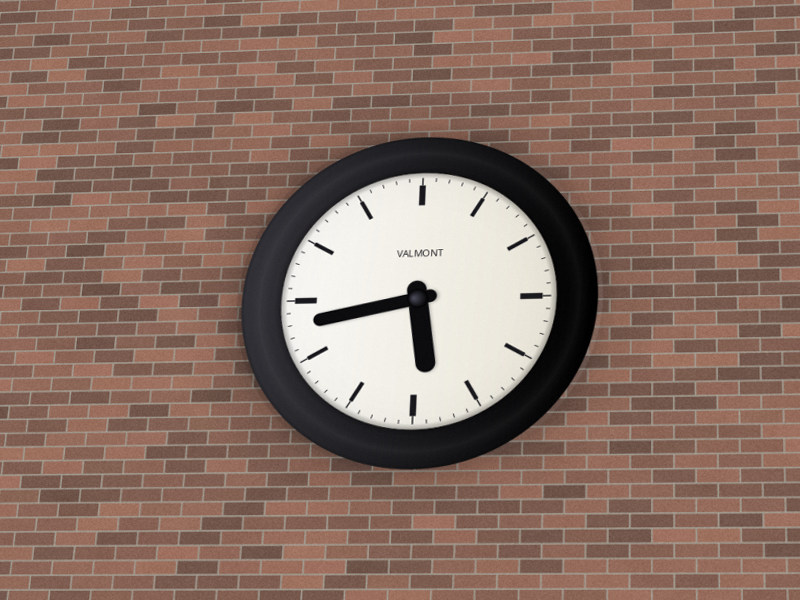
{"hour": 5, "minute": 43}
